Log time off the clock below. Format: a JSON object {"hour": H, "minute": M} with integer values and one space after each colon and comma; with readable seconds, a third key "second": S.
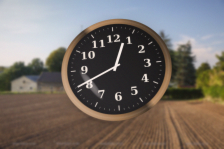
{"hour": 12, "minute": 41}
